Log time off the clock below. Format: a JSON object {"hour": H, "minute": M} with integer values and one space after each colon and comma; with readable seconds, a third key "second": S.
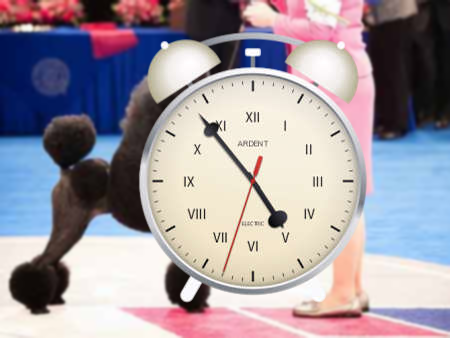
{"hour": 4, "minute": 53, "second": 33}
